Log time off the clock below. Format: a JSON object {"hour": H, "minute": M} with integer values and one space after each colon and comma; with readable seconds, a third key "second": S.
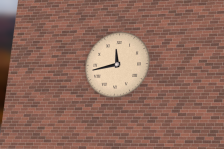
{"hour": 11, "minute": 43}
